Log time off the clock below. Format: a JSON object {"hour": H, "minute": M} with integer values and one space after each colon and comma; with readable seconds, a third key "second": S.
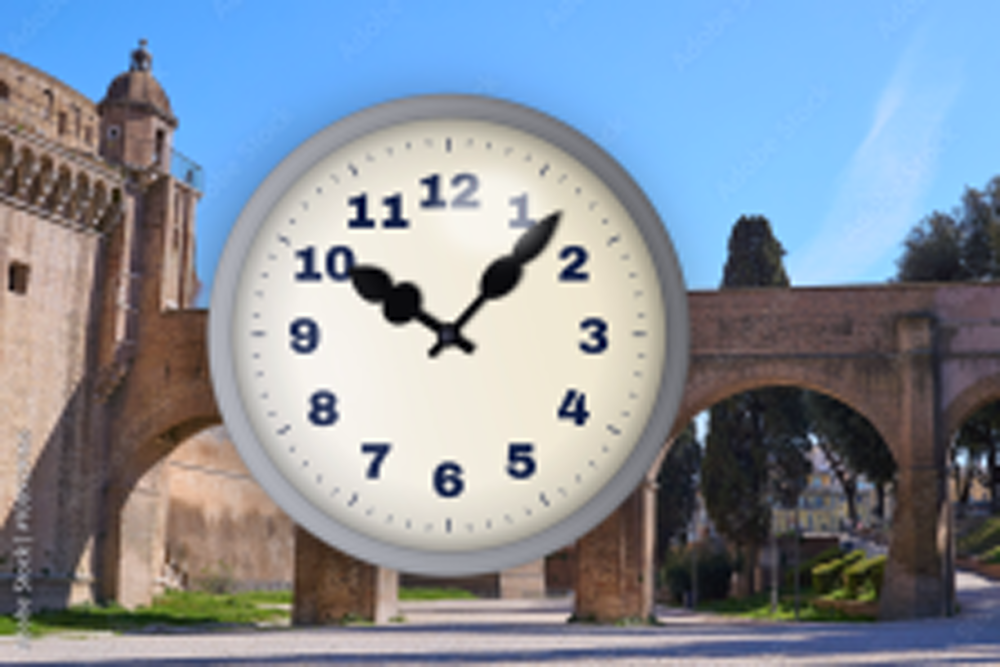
{"hour": 10, "minute": 7}
